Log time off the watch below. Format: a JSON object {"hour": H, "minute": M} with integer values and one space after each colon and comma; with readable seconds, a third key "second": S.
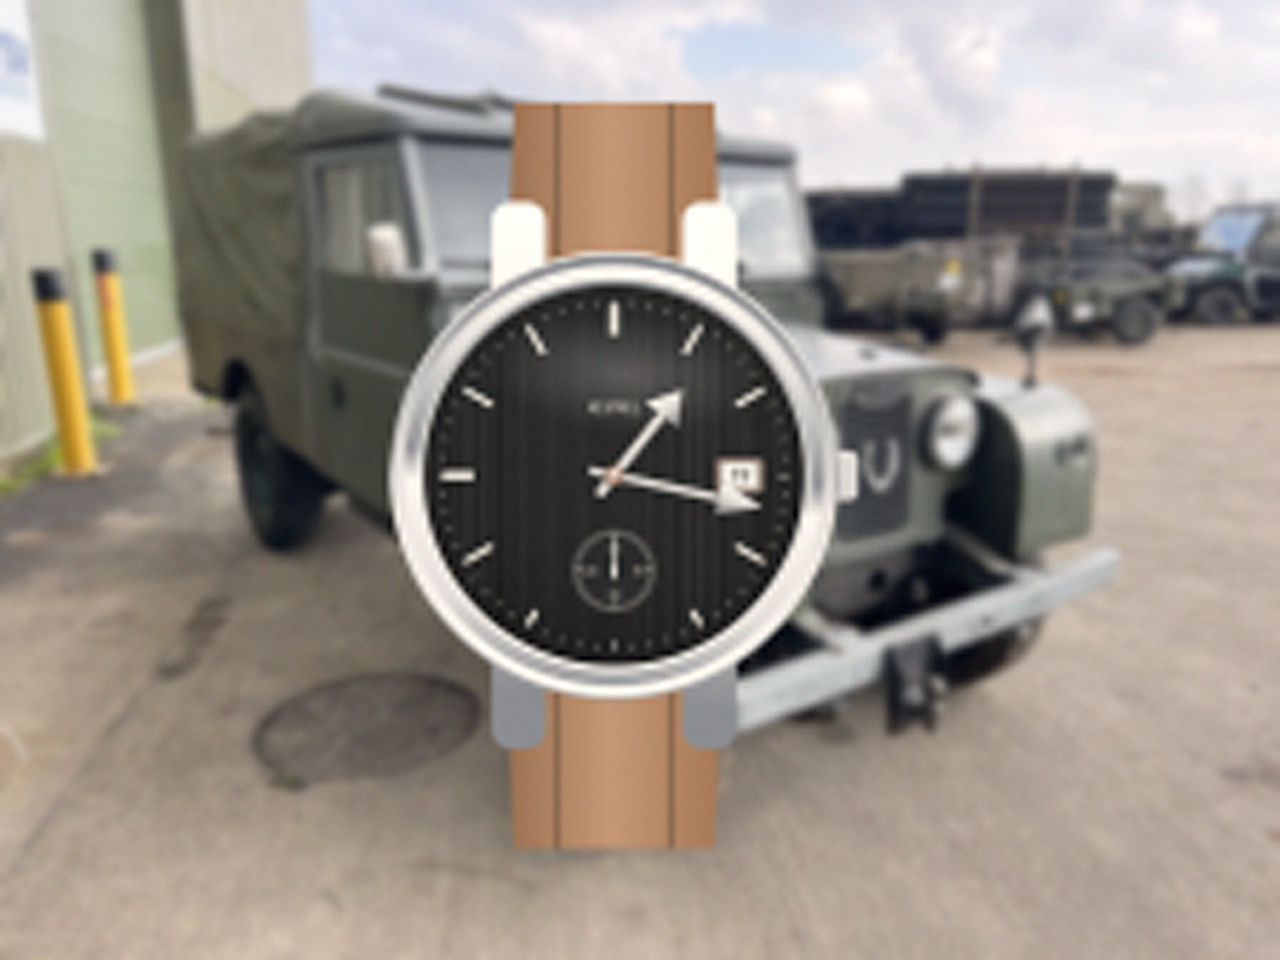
{"hour": 1, "minute": 17}
